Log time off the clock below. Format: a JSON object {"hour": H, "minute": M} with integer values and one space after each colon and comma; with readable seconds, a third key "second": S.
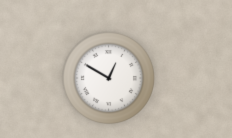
{"hour": 12, "minute": 50}
